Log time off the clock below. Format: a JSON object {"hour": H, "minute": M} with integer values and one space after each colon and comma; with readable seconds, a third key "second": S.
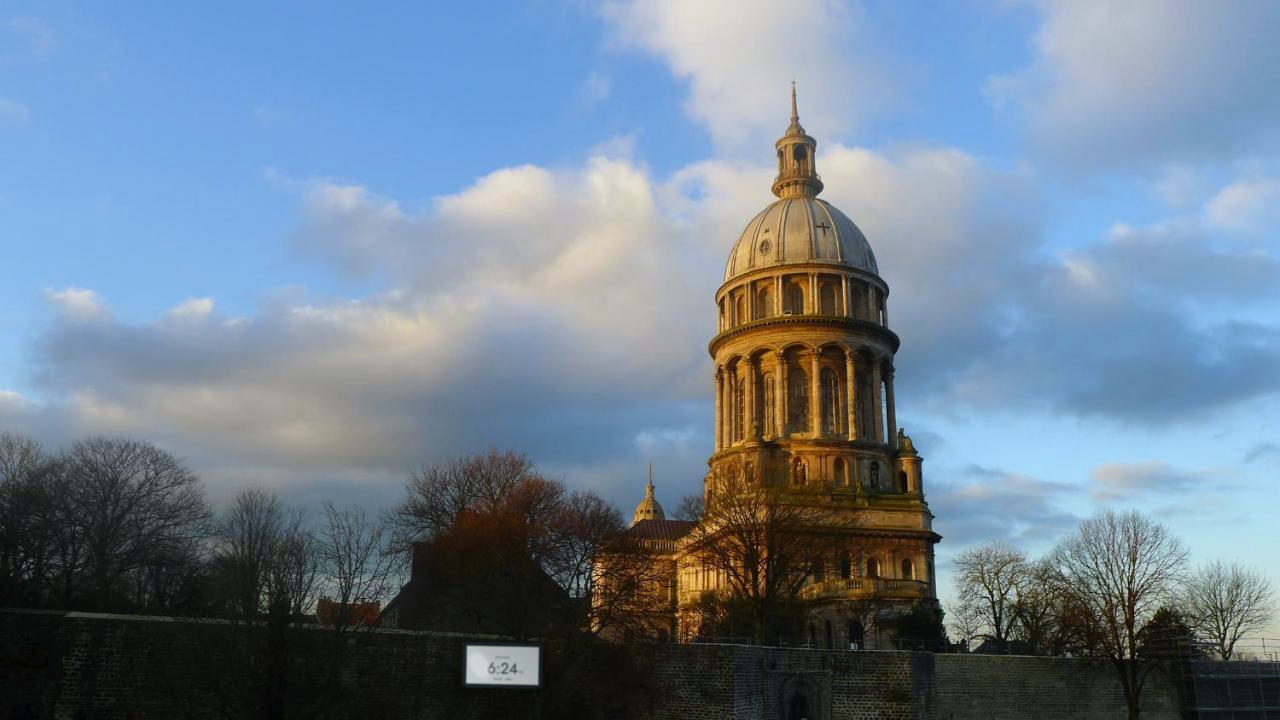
{"hour": 6, "minute": 24}
